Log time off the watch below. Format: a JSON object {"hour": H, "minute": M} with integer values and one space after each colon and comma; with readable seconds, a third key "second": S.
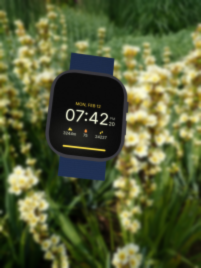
{"hour": 7, "minute": 42}
